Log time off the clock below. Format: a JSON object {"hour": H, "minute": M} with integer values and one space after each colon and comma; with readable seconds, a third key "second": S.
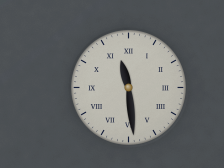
{"hour": 11, "minute": 29}
